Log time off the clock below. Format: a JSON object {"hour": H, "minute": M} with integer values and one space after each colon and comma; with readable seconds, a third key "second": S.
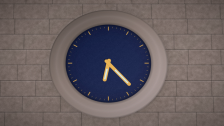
{"hour": 6, "minute": 23}
